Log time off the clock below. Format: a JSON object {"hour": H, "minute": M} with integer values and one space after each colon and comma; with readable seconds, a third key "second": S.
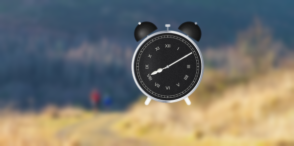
{"hour": 8, "minute": 10}
